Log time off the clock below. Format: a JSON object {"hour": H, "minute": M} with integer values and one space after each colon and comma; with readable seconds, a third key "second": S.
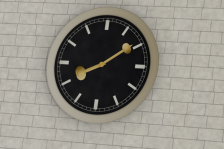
{"hour": 8, "minute": 9}
